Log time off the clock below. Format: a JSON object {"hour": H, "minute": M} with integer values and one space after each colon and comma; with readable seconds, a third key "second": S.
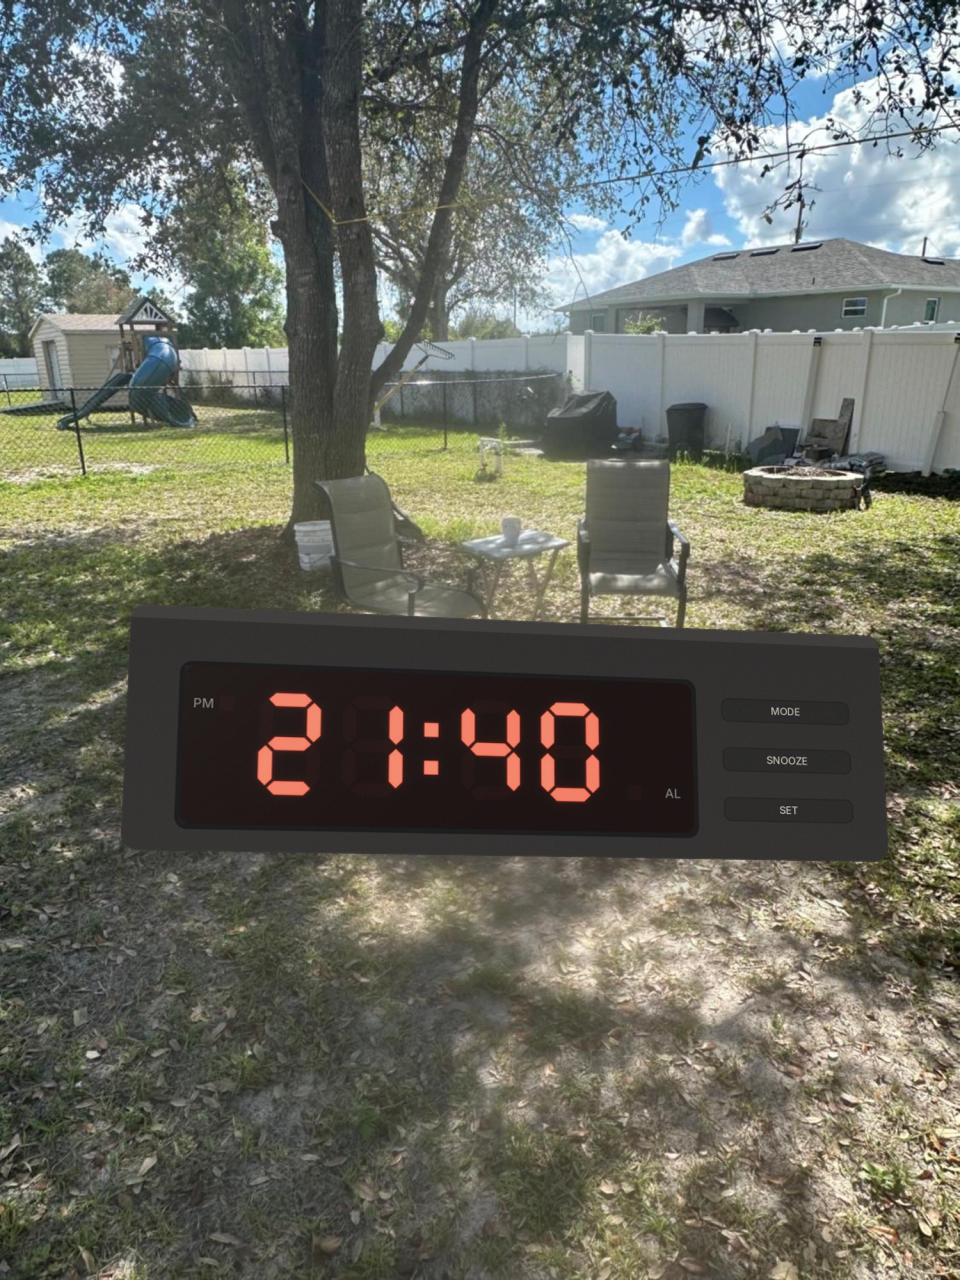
{"hour": 21, "minute": 40}
